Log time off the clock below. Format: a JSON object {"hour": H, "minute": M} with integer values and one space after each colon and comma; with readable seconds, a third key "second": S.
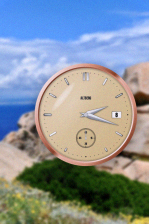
{"hour": 2, "minute": 18}
